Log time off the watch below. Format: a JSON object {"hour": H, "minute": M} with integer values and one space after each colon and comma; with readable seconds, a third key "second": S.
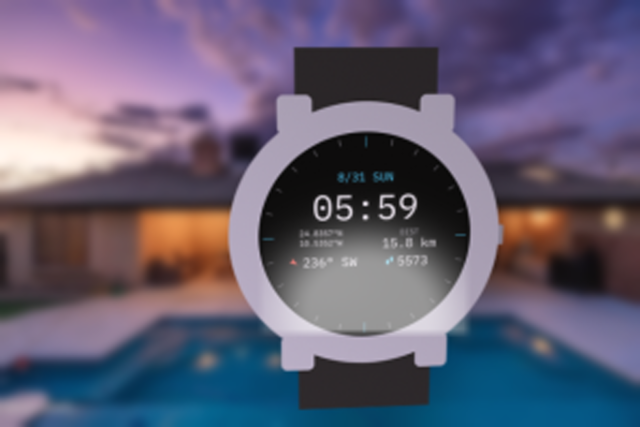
{"hour": 5, "minute": 59}
